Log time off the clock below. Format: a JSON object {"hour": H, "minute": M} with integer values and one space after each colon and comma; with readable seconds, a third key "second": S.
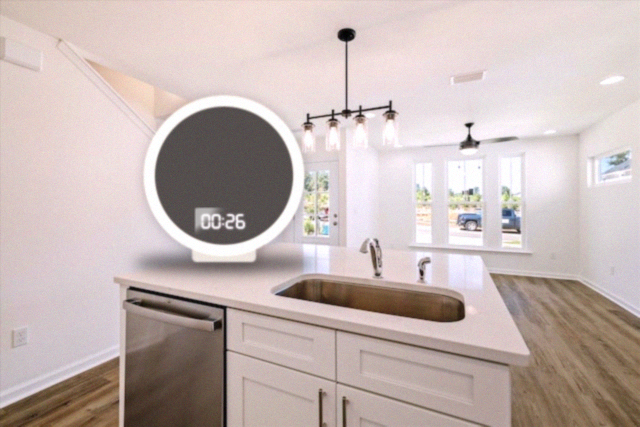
{"hour": 0, "minute": 26}
